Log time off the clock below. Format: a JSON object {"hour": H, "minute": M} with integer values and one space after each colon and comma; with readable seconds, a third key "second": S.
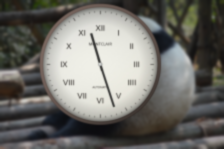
{"hour": 11, "minute": 27}
